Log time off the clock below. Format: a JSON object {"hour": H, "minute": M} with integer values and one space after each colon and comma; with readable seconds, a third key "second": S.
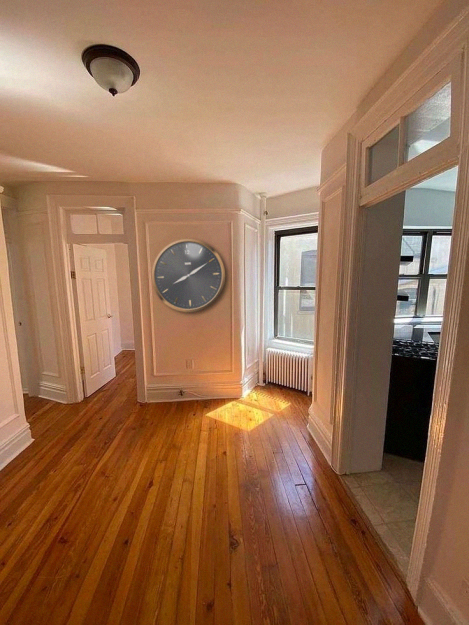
{"hour": 8, "minute": 10}
